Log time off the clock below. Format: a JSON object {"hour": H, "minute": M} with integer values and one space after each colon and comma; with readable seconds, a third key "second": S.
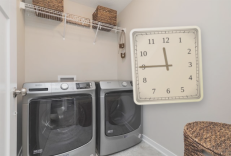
{"hour": 11, "minute": 45}
